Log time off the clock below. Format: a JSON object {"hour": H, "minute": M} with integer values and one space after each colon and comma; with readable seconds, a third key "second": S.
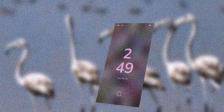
{"hour": 2, "minute": 49}
